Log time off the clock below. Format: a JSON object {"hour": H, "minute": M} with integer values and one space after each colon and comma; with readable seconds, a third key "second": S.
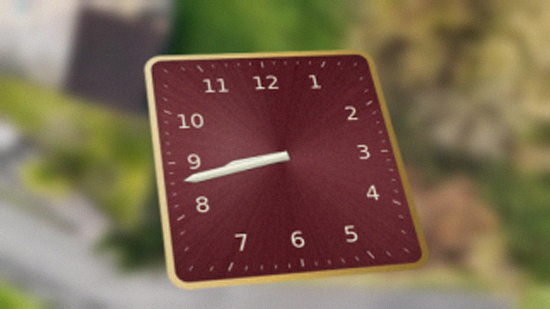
{"hour": 8, "minute": 43}
